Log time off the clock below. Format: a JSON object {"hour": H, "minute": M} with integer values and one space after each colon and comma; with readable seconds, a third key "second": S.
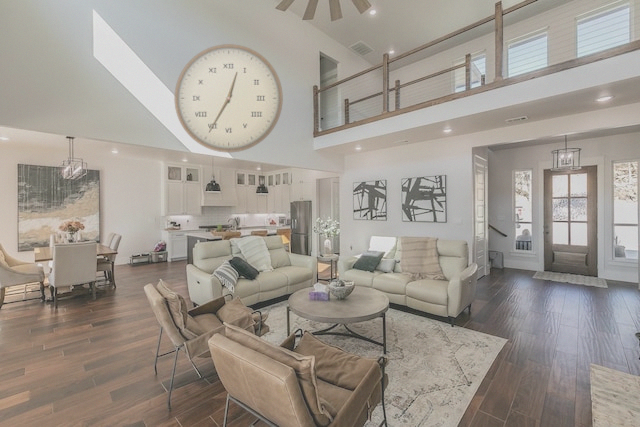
{"hour": 12, "minute": 35}
